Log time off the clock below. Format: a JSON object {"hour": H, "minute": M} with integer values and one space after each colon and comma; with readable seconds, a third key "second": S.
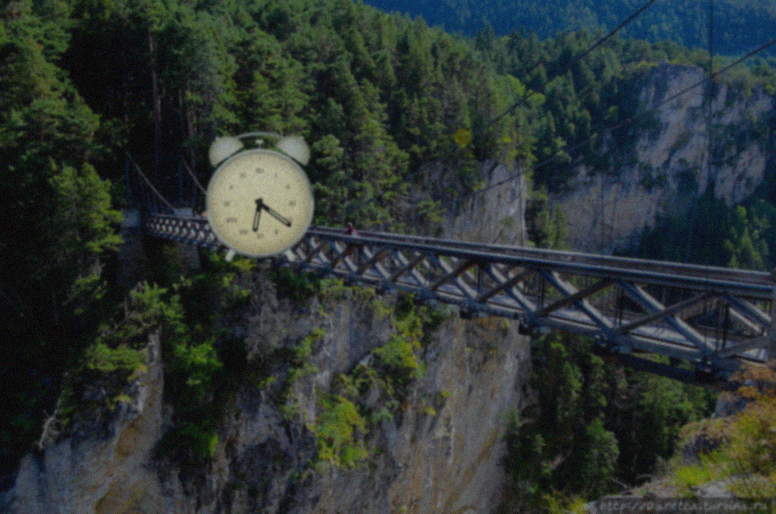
{"hour": 6, "minute": 21}
